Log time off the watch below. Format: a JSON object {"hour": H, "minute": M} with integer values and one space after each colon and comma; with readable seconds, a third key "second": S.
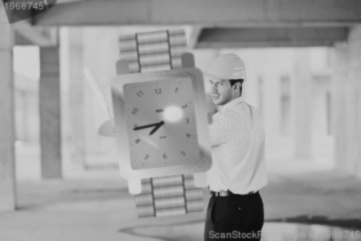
{"hour": 7, "minute": 44}
